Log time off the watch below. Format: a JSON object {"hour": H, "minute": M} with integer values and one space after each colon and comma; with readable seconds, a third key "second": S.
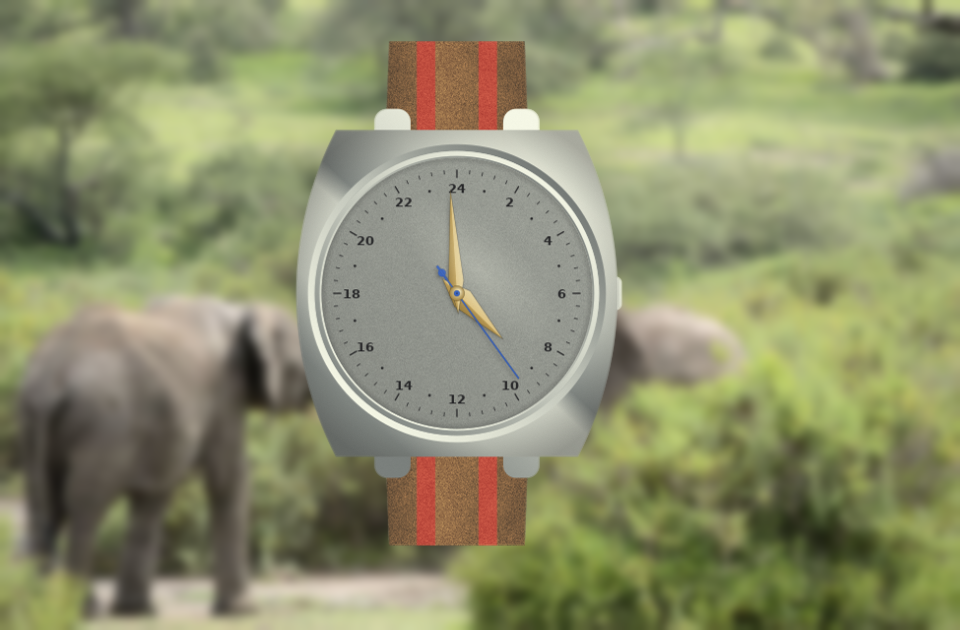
{"hour": 8, "minute": 59, "second": 24}
